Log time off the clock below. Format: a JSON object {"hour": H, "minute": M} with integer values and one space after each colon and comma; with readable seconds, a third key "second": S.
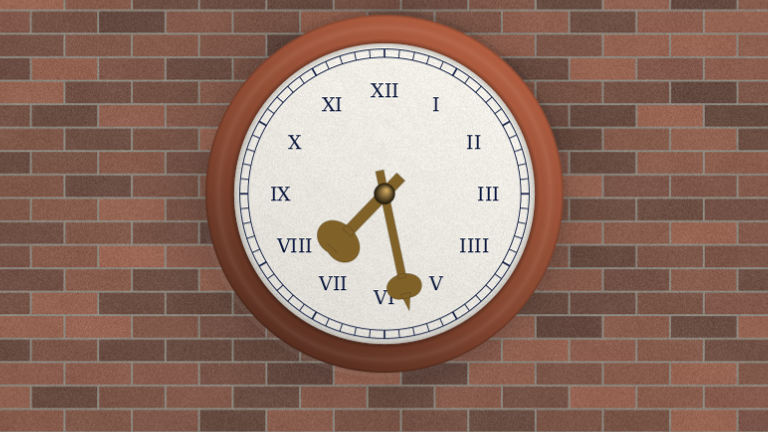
{"hour": 7, "minute": 28}
